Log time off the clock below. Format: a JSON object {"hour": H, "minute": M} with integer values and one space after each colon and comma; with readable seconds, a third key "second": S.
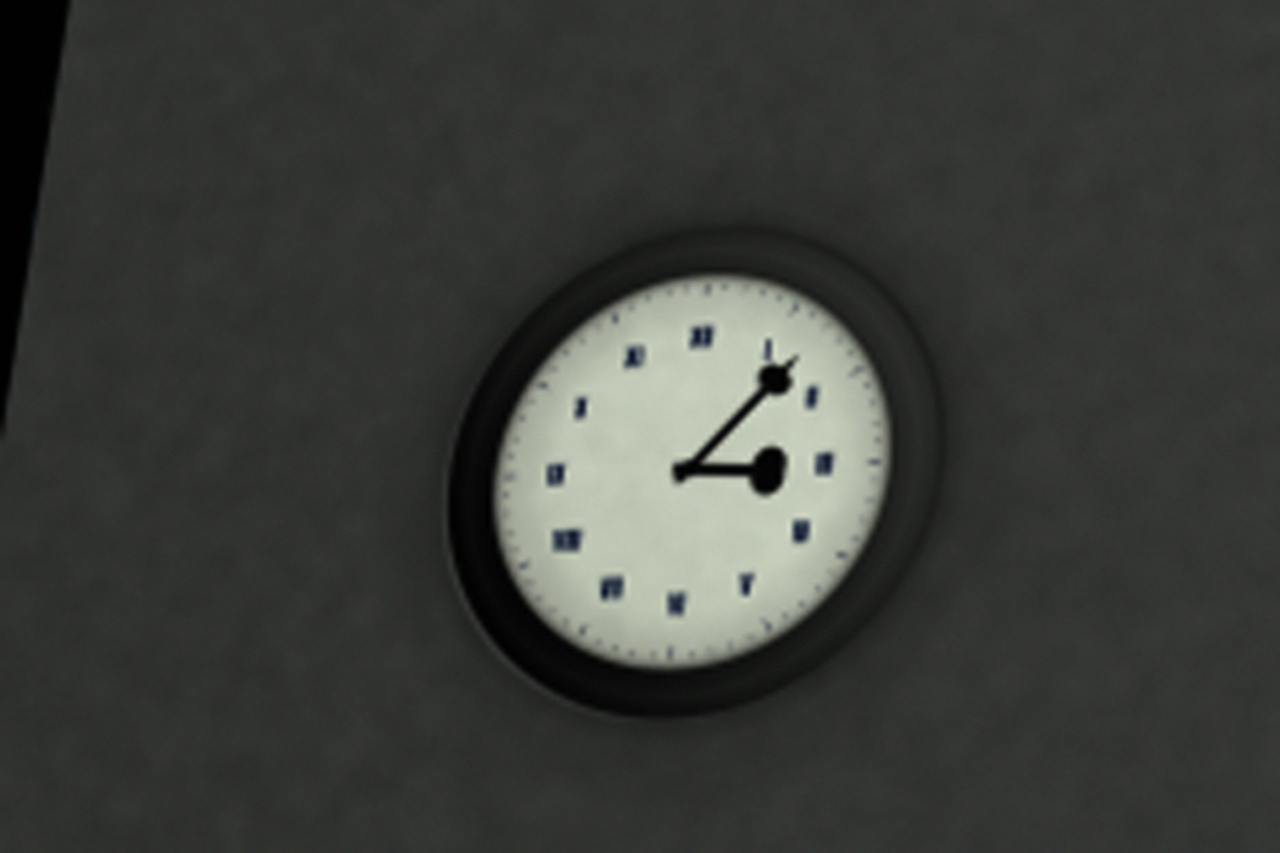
{"hour": 3, "minute": 7}
